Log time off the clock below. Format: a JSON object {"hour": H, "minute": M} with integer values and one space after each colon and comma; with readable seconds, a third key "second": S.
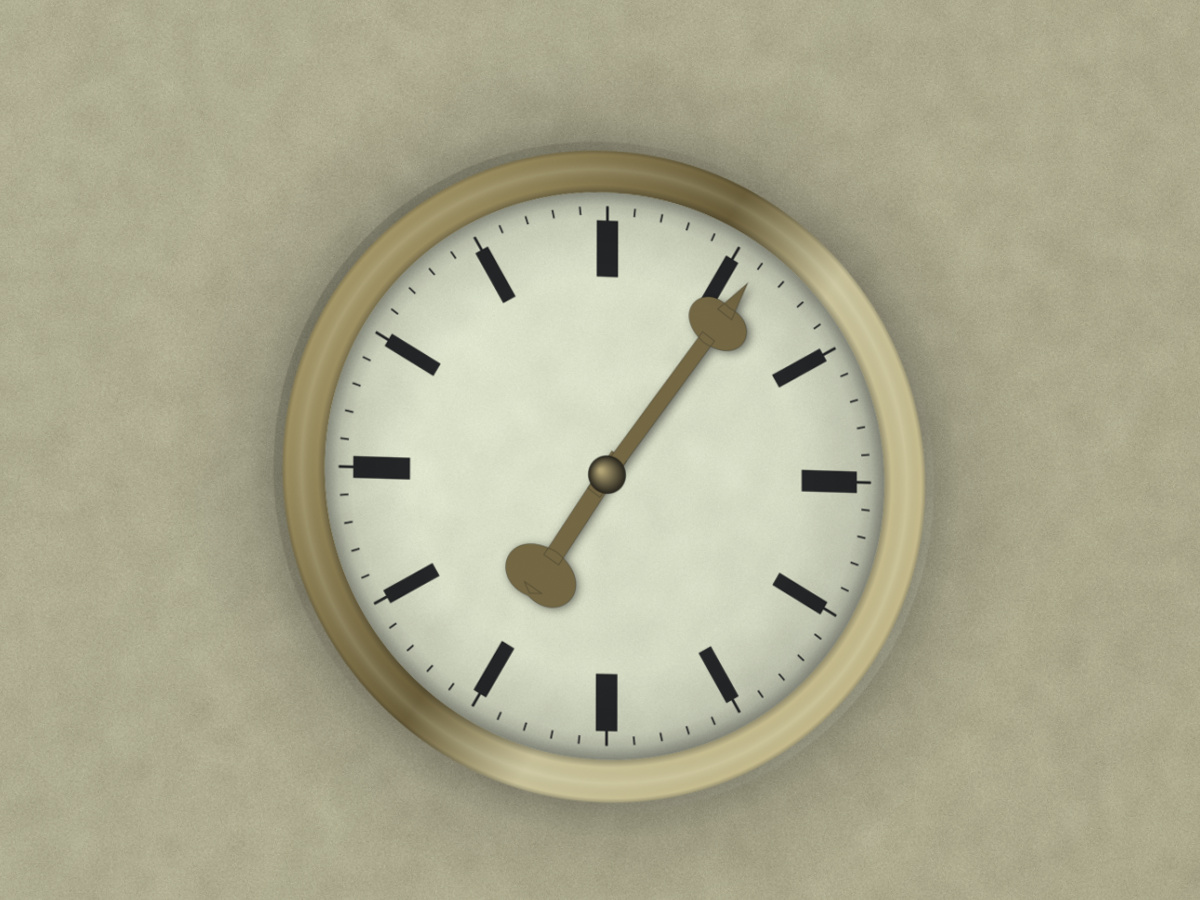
{"hour": 7, "minute": 6}
